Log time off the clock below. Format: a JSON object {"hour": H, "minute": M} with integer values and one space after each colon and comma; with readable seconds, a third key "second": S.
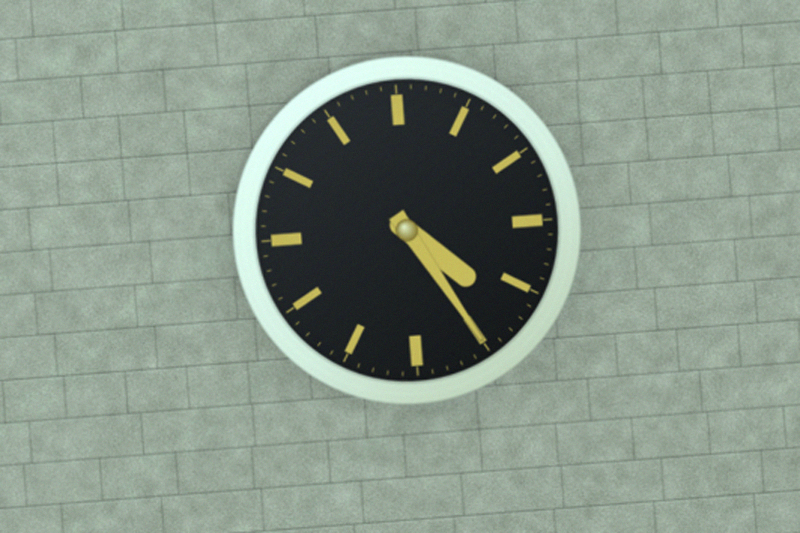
{"hour": 4, "minute": 25}
